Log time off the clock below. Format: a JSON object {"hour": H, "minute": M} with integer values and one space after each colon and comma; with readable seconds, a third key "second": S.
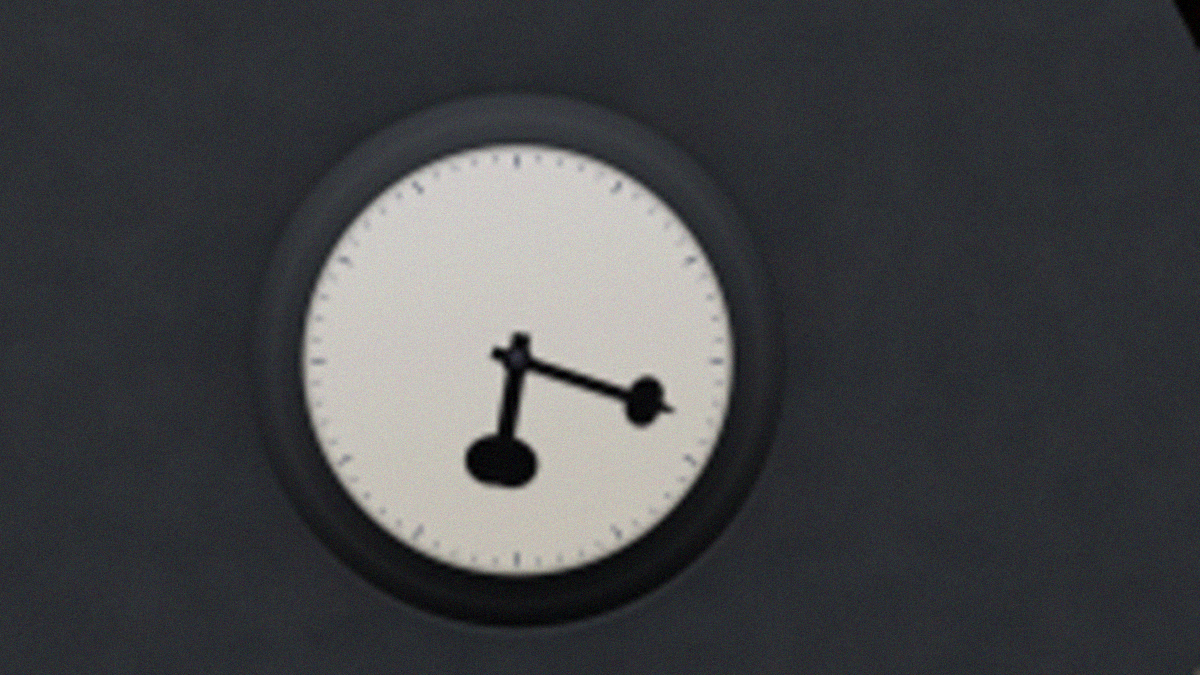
{"hour": 6, "minute": 18}
